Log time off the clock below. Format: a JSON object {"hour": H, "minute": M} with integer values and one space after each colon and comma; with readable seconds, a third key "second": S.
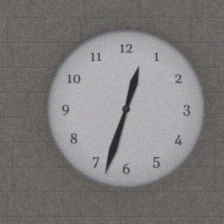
{"hour": 12, "minute": 33}
